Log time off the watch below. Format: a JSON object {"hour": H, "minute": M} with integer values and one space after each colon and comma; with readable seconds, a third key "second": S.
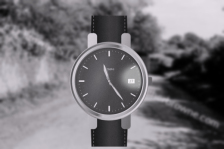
{"hour": 11, "minute": 24}
